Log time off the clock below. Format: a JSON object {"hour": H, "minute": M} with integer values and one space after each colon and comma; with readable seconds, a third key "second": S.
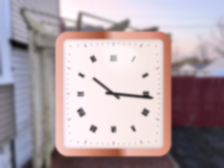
{"hour": 10, "minute": 16}
